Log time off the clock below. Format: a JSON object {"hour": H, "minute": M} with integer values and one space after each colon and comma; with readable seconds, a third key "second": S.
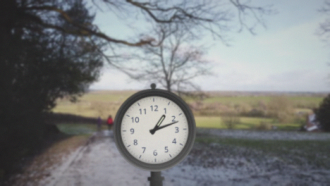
{"hour": 1, "minute": 12}
